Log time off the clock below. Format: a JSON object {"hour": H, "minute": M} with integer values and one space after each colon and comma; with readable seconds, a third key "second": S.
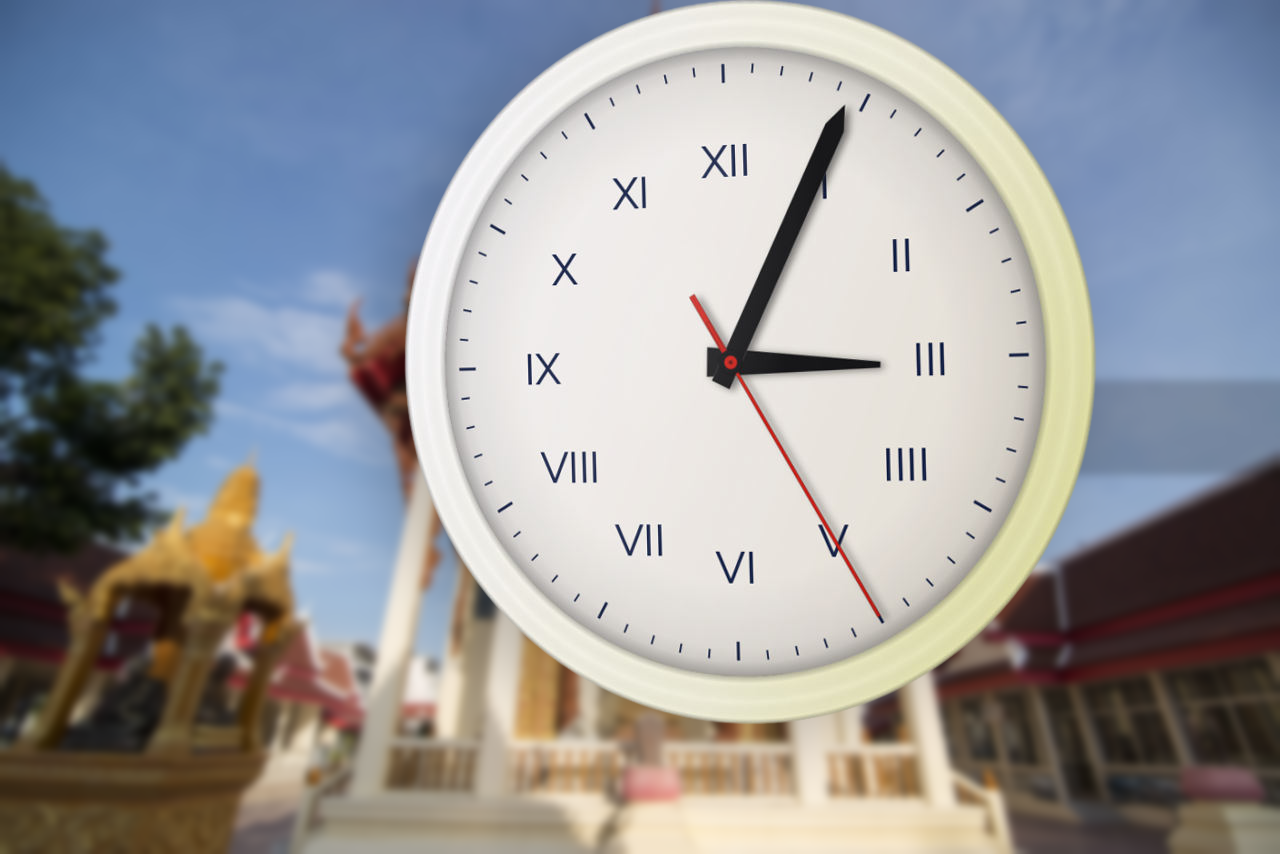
{"hour": 3, "minute": 4, "second": 25}
